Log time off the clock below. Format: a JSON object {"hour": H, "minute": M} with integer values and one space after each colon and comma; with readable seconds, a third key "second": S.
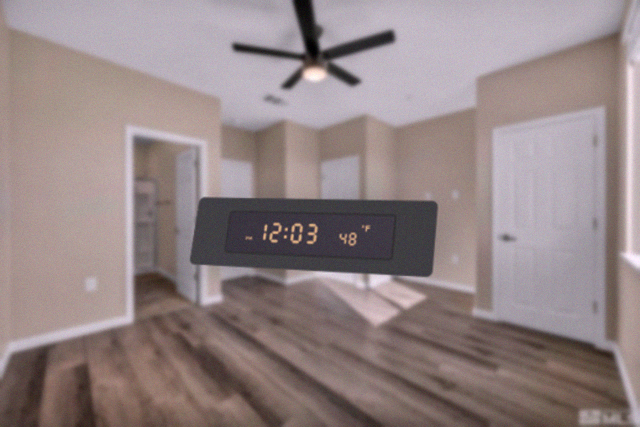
{"hour": 12, "minute": 3}
